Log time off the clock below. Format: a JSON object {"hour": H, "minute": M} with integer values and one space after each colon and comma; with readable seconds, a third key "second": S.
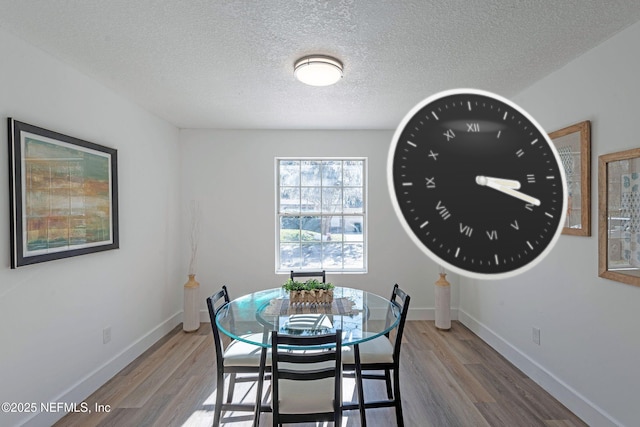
{"hour": 3, "minute": 19}
